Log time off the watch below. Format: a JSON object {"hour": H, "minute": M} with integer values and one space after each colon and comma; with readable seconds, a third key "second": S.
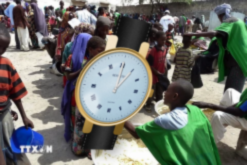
{"hour": 1, "minute": 0}
